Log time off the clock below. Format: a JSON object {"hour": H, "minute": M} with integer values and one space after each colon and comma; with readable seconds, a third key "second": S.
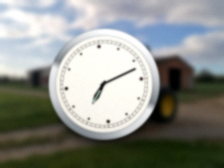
{"hour": 7, "minute": 12}
